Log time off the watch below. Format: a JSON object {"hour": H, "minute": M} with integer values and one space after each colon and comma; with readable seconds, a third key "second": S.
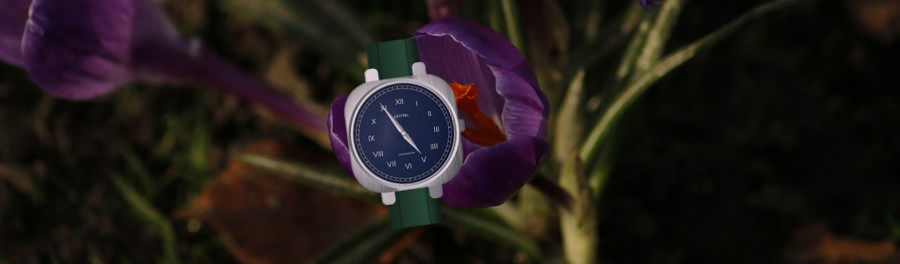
{"hour": 4, "minute": 55}
